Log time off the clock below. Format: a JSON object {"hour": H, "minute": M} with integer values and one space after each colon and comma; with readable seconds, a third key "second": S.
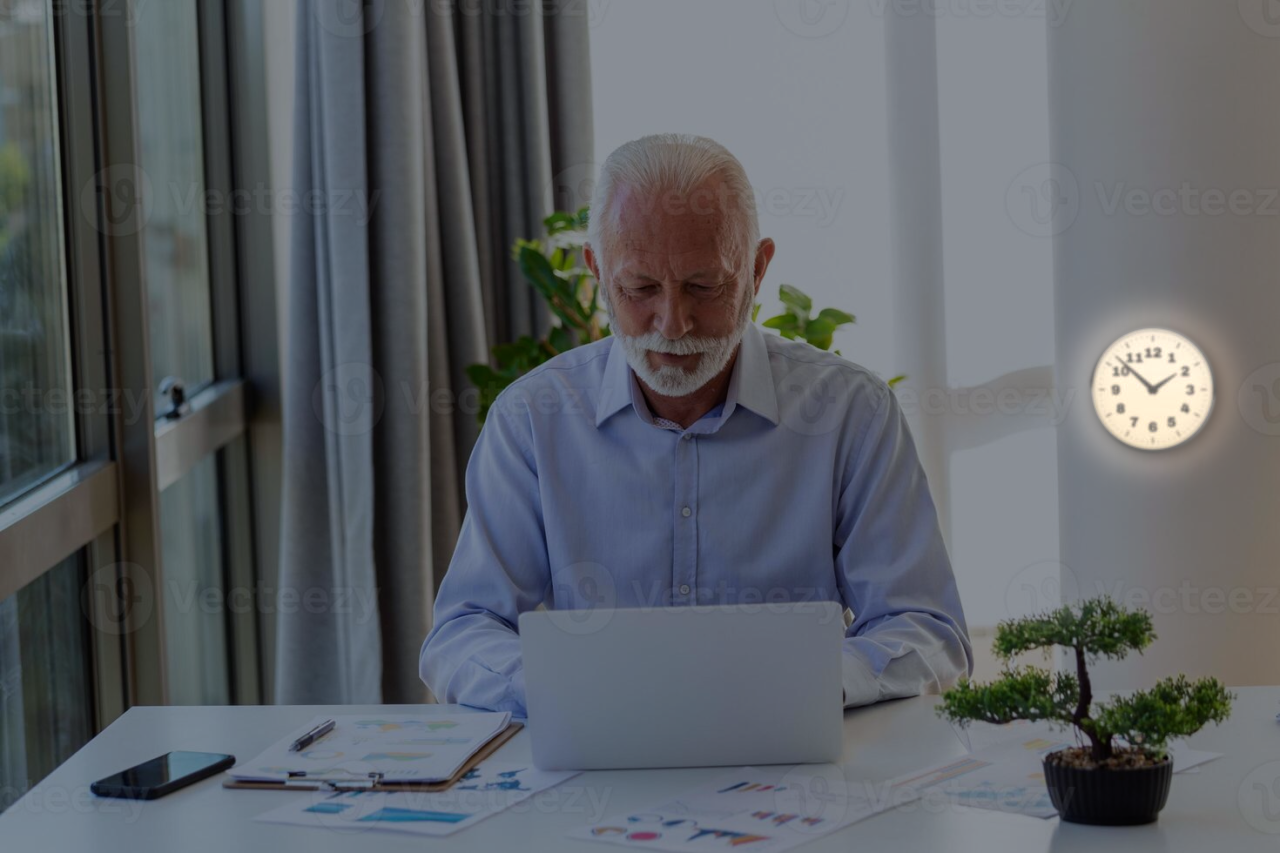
{"hour": 1, "minute": 52}
